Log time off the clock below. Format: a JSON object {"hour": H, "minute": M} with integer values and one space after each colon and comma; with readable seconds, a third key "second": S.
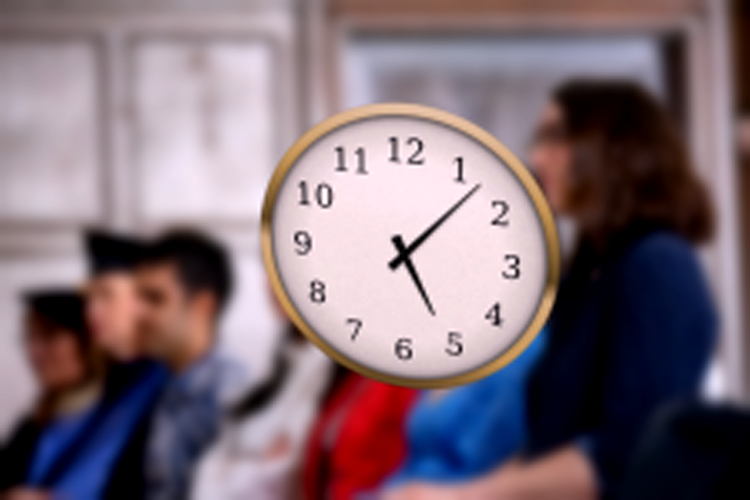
{"hour": 5, "minute": 7}
